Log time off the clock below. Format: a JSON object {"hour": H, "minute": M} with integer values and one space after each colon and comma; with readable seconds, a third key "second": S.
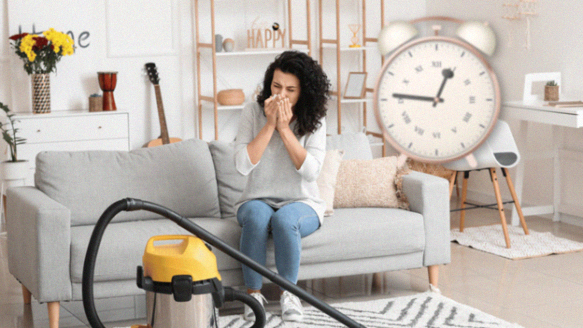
{"hour": 12, "minute": 46}
